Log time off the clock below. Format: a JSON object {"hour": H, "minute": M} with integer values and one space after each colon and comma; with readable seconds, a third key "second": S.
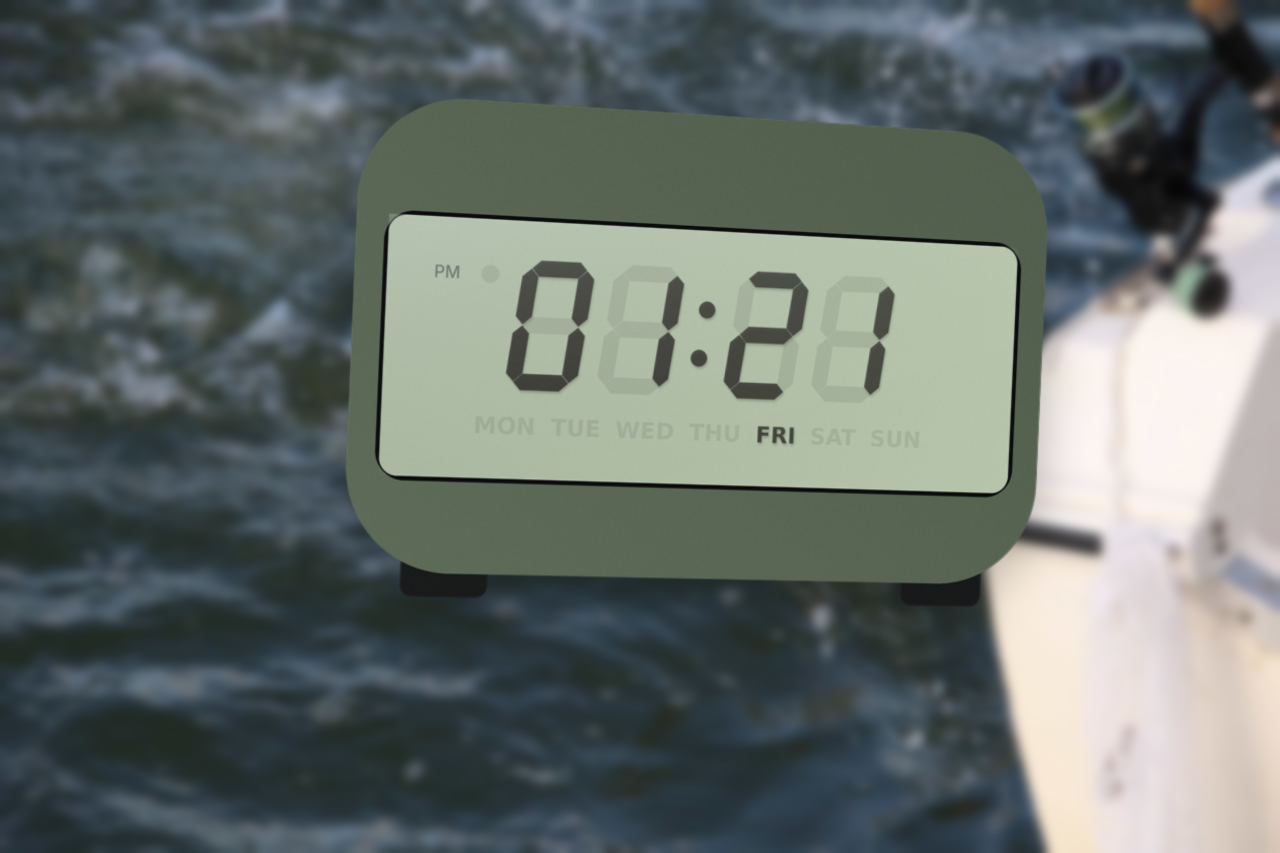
{"hour": 1, "minute": 21}
